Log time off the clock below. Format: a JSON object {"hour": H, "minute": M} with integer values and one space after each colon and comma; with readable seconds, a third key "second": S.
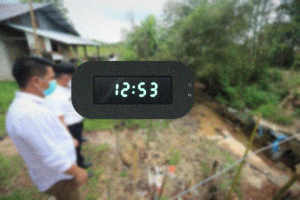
{"hour": 12, "minute": 53}
